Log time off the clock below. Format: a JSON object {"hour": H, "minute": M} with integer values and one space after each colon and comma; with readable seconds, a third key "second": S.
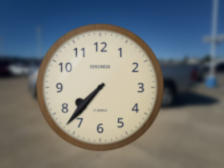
{"hour": 7, "minute": 37}
